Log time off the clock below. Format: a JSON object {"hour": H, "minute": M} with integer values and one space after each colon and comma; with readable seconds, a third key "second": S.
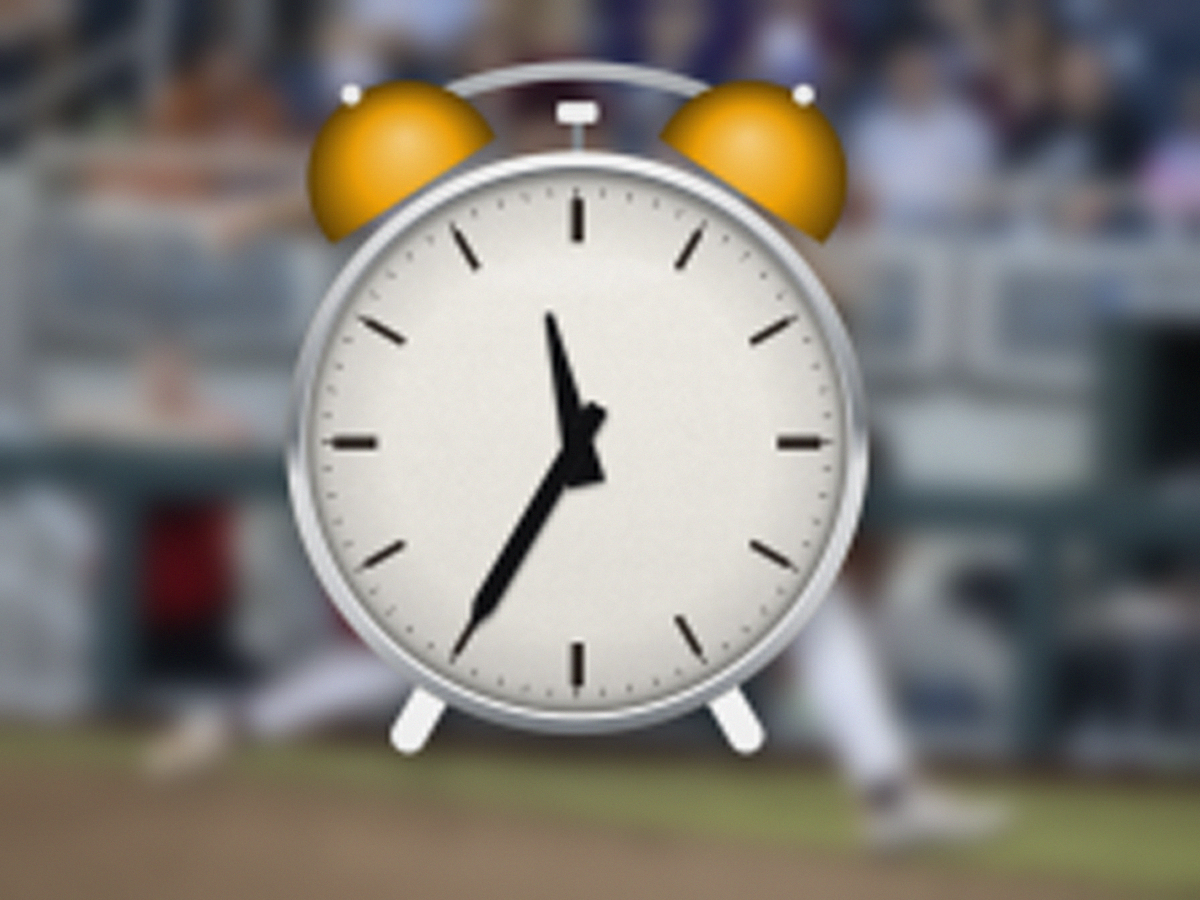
{"hour": 11, "minute": 35}
